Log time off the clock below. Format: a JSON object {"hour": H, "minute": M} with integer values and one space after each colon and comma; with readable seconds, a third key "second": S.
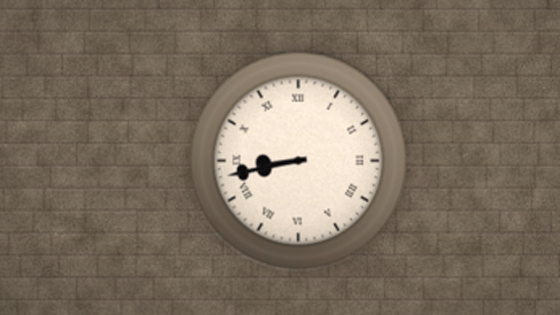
{"hour": 8, "minute": 43}
